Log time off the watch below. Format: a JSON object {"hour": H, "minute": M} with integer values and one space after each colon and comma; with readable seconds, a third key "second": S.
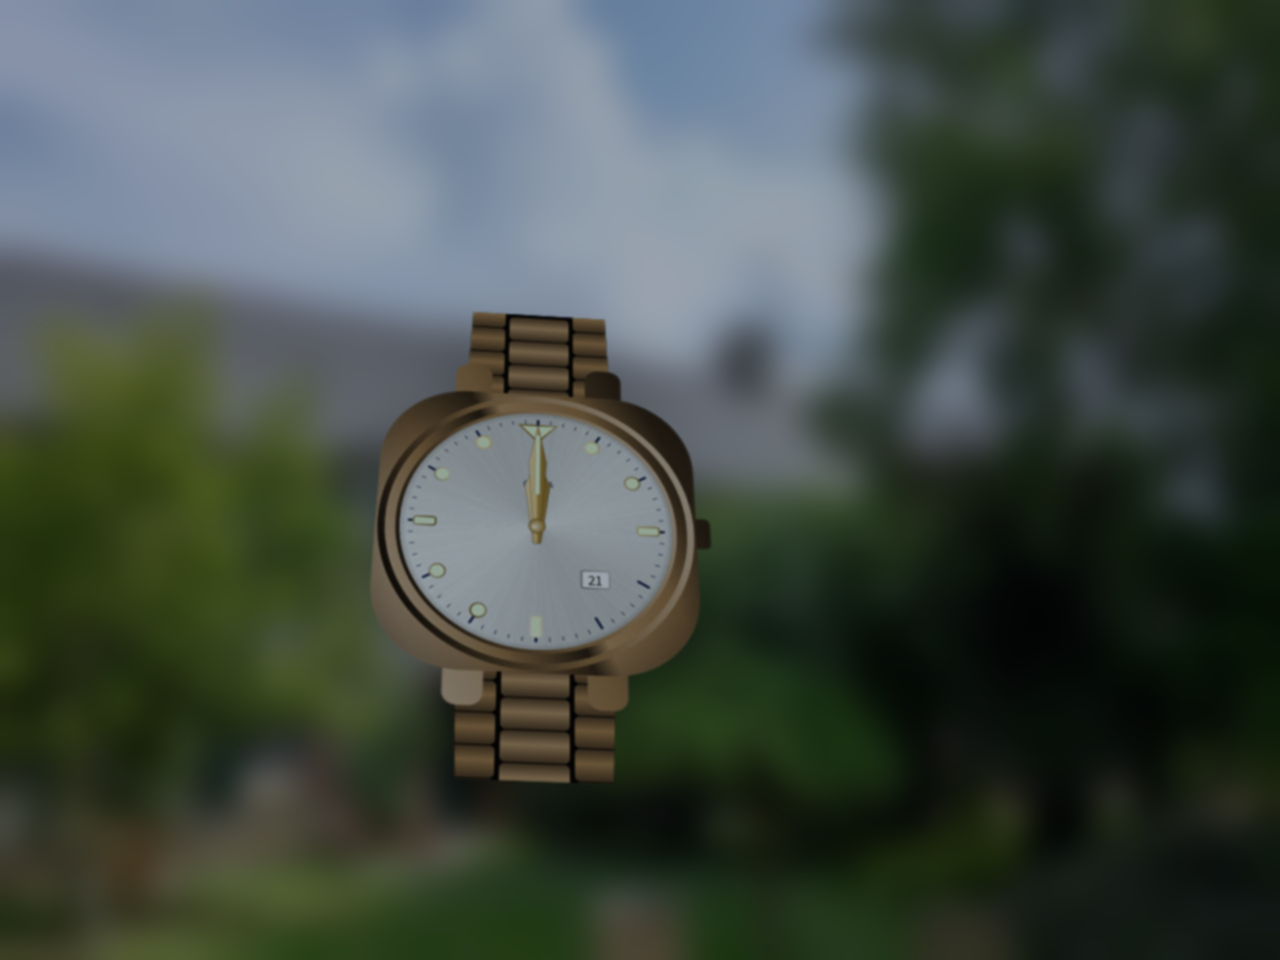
{"hour": 12, "minute": 0}
